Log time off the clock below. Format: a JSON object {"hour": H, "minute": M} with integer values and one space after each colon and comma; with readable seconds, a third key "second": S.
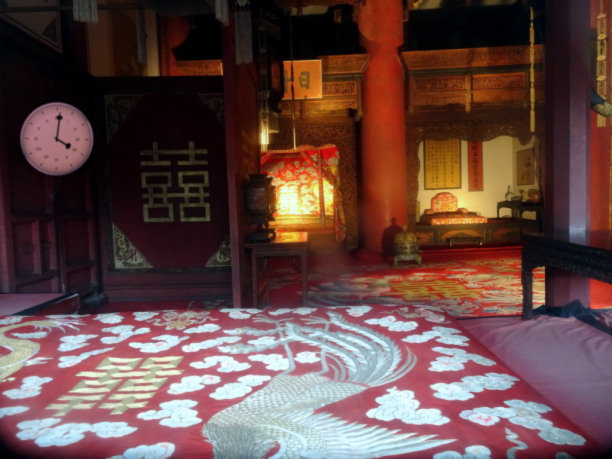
{"hour": 4, "minute": 1}
